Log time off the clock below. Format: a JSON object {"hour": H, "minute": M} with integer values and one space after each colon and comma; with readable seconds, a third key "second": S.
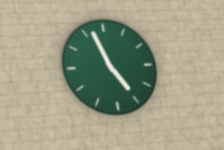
{"hour": 4, "minute": 57}
